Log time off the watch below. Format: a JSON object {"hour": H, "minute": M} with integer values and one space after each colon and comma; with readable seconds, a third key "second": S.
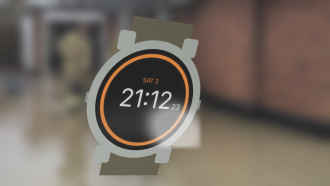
{"hour": 21, "minute": 12, "second": 23}
